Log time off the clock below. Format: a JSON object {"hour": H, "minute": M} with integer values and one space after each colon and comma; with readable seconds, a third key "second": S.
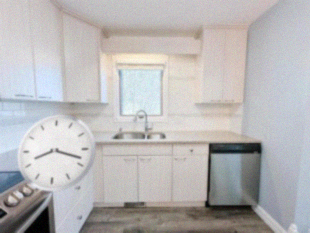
{"hour": 8, "minute": 18}
